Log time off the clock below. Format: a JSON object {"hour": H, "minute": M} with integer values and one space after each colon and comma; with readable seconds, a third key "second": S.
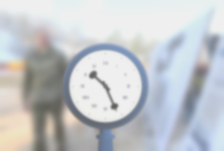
{"hour": 10, "minute": 26}
